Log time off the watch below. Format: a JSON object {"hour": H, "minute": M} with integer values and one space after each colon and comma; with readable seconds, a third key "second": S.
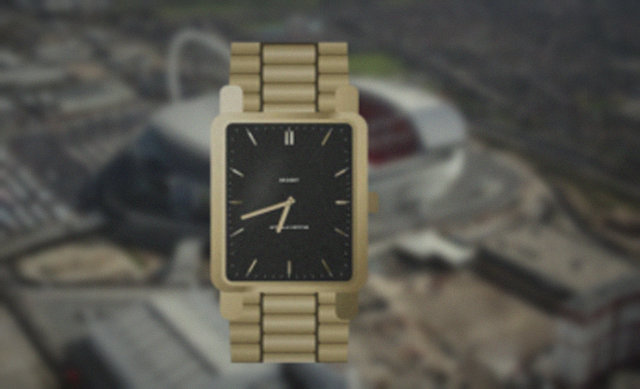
{"hour": 6, "minute": 42}
